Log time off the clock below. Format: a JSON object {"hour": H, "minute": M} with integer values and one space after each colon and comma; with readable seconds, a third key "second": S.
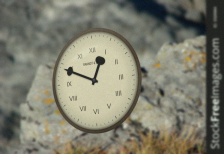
{"hour": 12, "minute": 49}
